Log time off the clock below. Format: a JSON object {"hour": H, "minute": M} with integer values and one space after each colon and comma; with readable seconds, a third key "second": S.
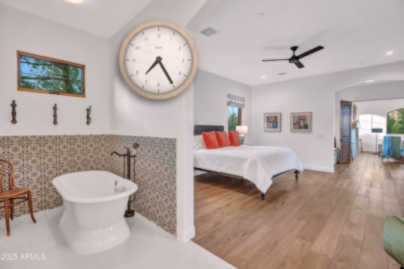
{"hour": 7, "minute": 25}
